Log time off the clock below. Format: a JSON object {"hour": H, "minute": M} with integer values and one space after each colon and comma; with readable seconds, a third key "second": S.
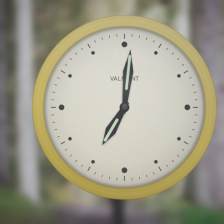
{"hour": 7, "minute": 1}
